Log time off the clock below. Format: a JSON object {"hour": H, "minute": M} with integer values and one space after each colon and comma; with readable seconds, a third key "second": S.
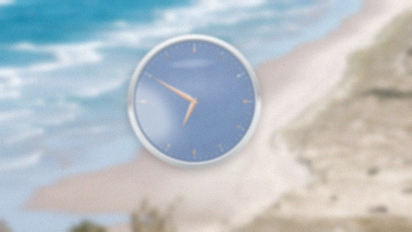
{"hour": 6, "minute": 50}
